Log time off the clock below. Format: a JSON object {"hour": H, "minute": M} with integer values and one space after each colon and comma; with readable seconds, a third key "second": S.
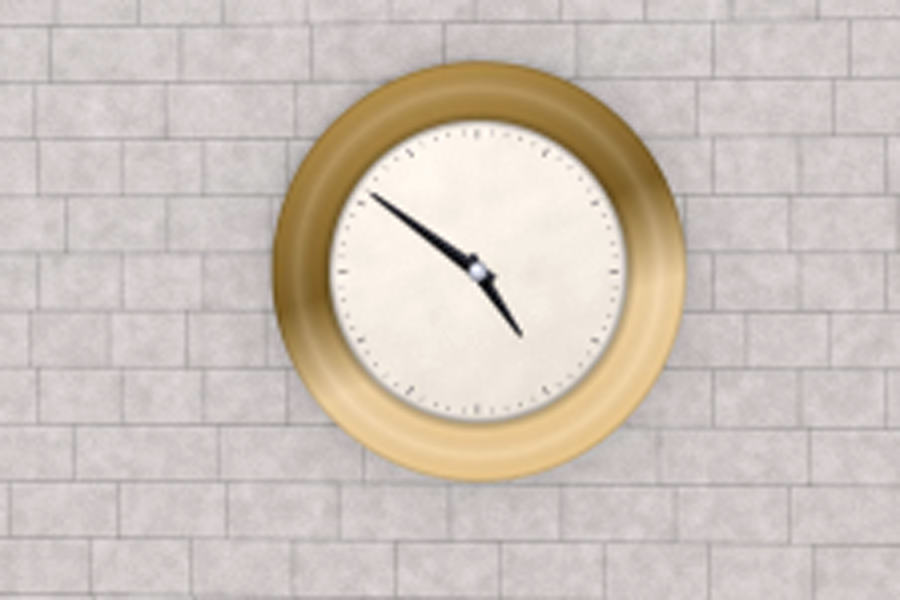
{"hour": 4, "minute": 51}
